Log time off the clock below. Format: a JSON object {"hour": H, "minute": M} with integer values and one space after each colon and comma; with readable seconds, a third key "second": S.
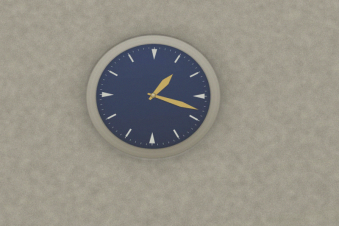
{"hour": 1, "minute": 18}
